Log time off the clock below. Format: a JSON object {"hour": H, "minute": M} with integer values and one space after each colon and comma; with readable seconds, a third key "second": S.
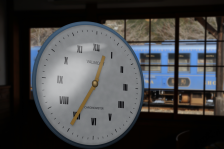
{"hour": 12, "minute": 35}
